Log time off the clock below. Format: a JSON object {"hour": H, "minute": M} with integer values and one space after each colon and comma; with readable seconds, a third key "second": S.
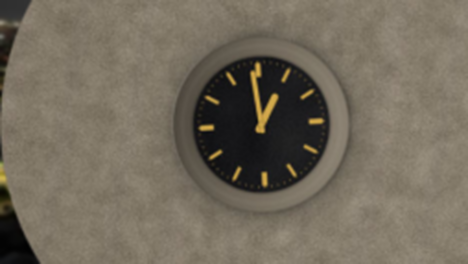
{"hour": 12, "minute": 59}
